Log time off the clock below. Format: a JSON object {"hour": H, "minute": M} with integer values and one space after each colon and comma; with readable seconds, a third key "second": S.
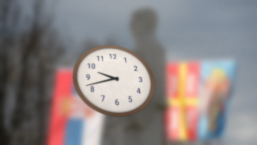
{"hour": 9, "minute": 42}
